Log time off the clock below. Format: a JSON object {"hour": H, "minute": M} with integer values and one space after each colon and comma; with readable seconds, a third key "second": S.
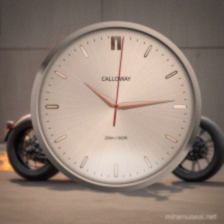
{"hour": 10, "minute": 14, "second": 1}
